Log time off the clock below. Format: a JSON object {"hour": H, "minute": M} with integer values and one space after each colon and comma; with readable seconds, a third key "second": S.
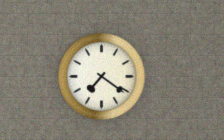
{"hour": 7, "minute": 21}
